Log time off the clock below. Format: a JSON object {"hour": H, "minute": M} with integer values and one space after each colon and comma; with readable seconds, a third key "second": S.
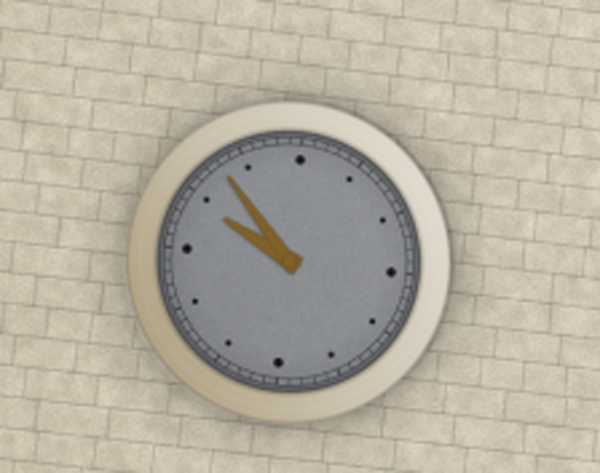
{"hour": 9, "minute": 53}
